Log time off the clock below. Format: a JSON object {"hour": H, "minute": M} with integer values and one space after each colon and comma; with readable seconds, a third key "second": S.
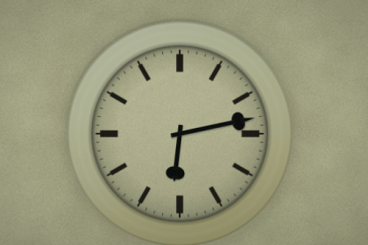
{"hour": 6, "minute": 13}
